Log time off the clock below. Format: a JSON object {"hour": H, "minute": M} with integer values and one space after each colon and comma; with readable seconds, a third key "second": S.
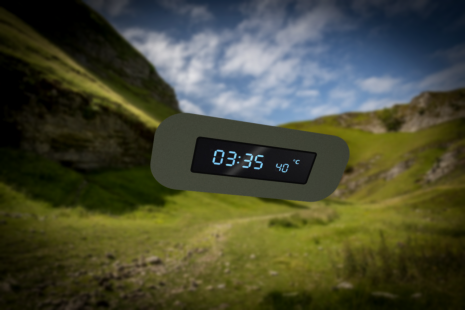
{"hour": 3, "minute": 35}
